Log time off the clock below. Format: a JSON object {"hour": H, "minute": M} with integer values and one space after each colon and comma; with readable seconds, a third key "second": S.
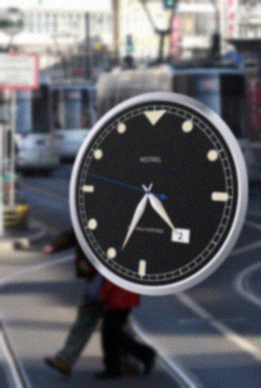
{"hour": 4, "minute": 33, "second": 47}
